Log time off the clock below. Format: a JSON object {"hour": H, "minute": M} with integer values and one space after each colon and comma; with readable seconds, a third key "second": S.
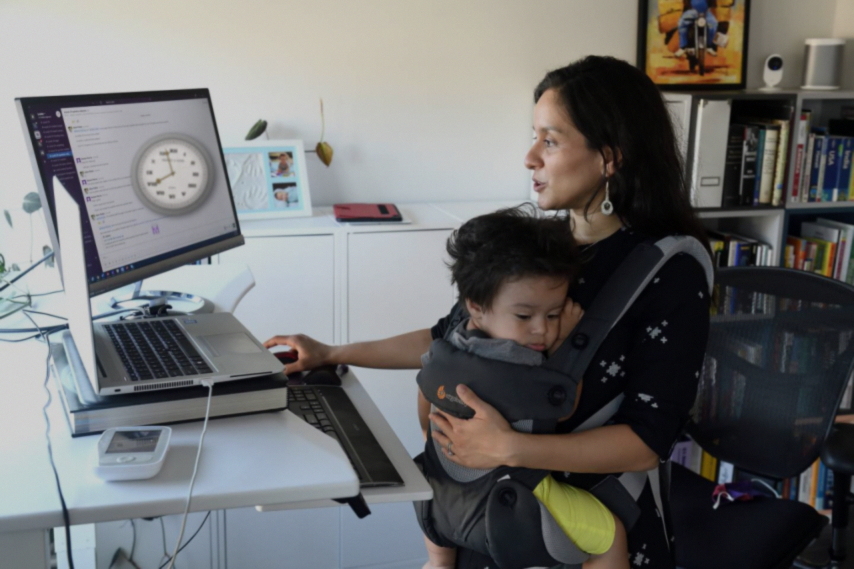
{"hour": 7, "minute": 57}
